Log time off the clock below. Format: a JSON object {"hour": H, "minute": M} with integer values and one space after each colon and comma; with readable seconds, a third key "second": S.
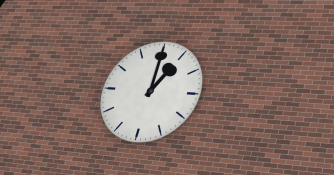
{"hour": 1, "minute": 0}
